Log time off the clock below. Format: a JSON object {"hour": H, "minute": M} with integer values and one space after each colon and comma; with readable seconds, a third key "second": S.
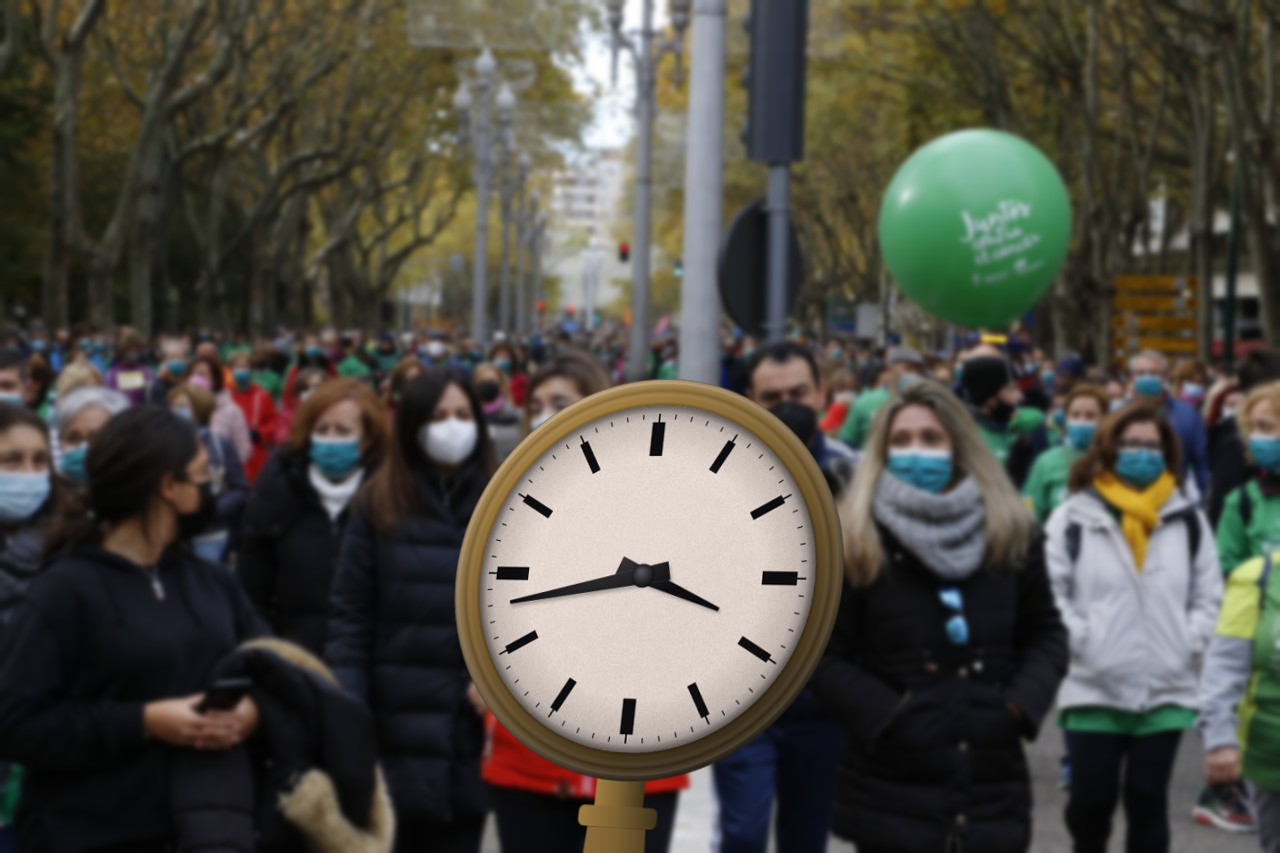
{"hour": 3, "minute": 43}
